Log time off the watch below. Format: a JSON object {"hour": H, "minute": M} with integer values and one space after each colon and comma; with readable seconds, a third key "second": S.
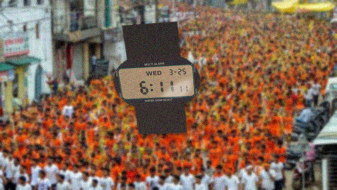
{"hour": 6, "minute": 11, "second": 11}
